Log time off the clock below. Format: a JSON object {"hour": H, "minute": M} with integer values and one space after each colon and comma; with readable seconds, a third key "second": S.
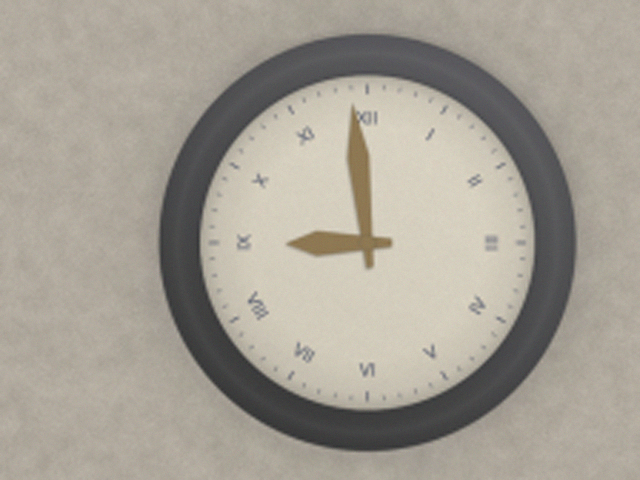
{"hour": 8, "minute": 59}
